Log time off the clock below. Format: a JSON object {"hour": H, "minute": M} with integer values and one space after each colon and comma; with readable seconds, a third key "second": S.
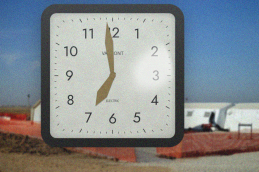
{"hour": 6, "minute": 59}
